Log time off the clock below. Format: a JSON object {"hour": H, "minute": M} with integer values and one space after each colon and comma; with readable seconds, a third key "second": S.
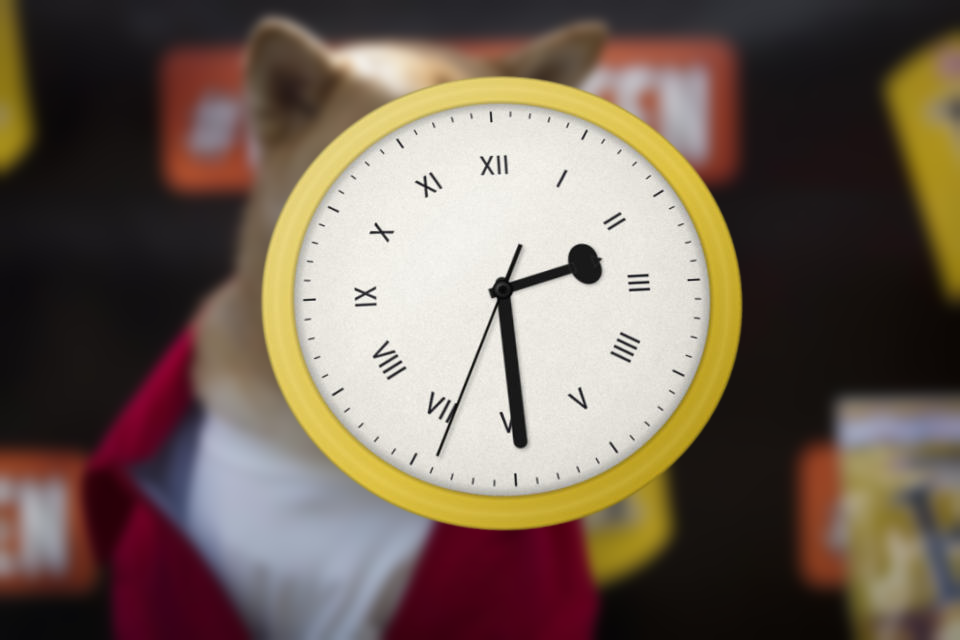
{"hour": 2, "minute": 29, "second": 34}
